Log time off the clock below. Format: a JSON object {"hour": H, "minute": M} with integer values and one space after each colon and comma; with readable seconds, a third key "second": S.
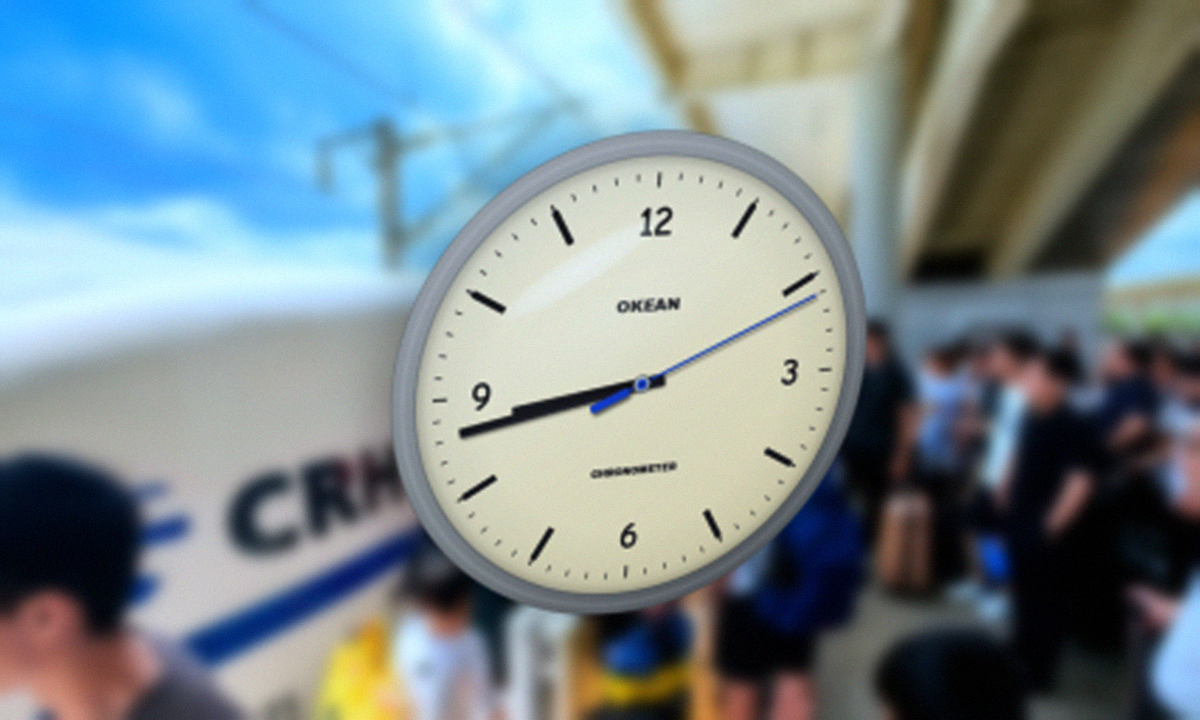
{"hour": 8, "minute": 43, "second": 11}
